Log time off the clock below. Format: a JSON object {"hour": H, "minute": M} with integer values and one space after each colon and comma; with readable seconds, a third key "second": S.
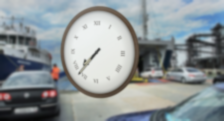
{"hour": 7, "minute": 37}
